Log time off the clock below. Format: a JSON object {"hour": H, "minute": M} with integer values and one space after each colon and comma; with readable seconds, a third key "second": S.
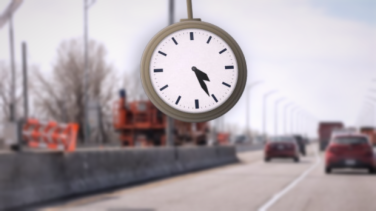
{"hour": 4, "minute": 26}
